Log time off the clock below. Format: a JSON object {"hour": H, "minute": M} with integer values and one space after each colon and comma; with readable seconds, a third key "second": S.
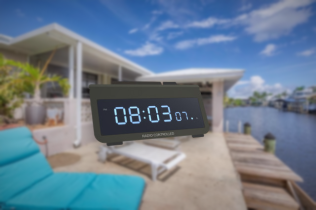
{"hour": 8, "minute": 3, "second": 7}
